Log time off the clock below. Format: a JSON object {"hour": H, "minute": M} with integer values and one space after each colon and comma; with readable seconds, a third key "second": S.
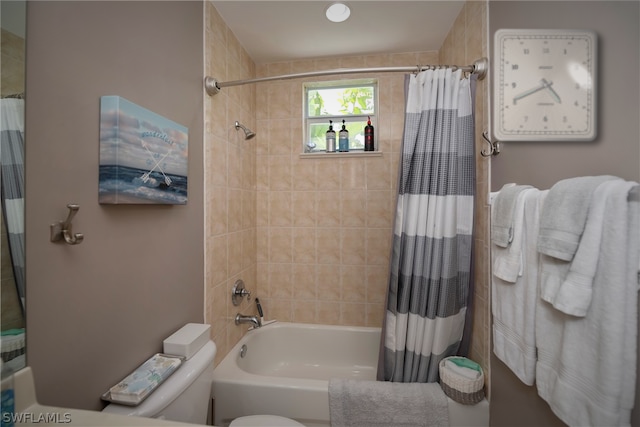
{"hour": 4, "minute": 41}
